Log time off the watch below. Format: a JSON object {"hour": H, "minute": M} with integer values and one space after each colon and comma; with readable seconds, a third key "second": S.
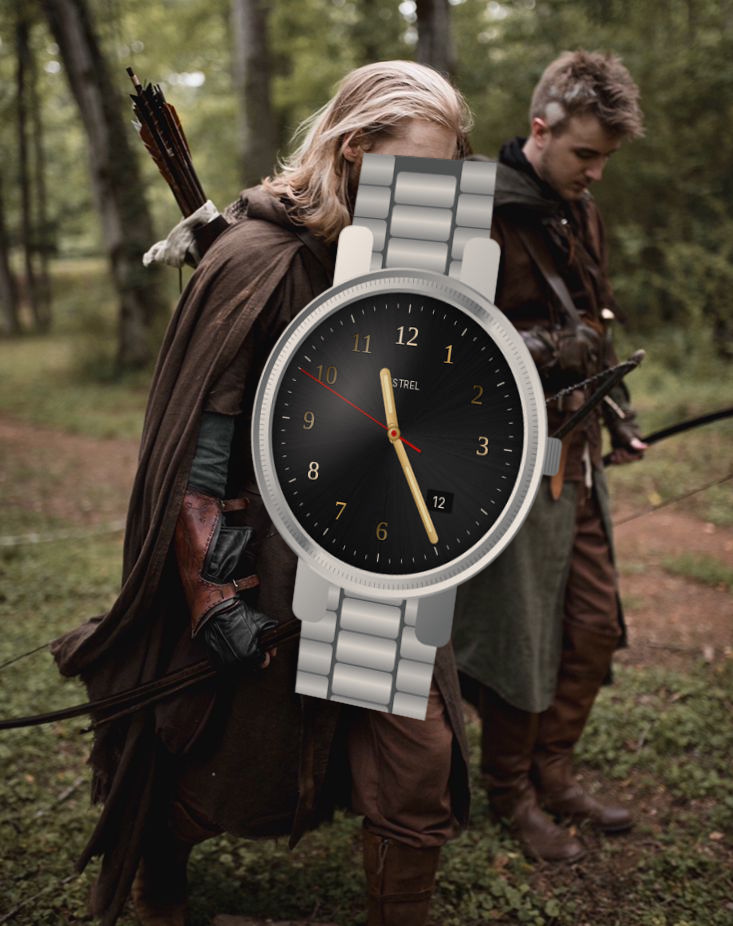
{"hour": 11, "minute": 24, "second": 49}
